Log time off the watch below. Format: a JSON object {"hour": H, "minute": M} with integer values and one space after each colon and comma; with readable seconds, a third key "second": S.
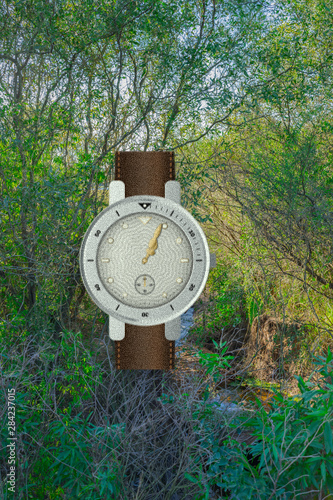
{"hour": 1, "minute": 4}
